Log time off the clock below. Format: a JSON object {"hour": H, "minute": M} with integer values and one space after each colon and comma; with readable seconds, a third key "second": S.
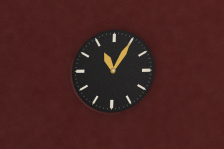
{"hour": 11, "minute": 5}
